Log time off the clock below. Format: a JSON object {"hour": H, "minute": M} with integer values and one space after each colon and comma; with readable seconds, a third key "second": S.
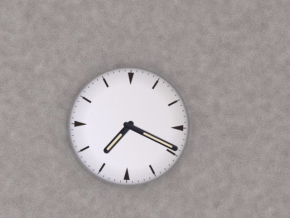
{"hour": 7, "minute": 19}
